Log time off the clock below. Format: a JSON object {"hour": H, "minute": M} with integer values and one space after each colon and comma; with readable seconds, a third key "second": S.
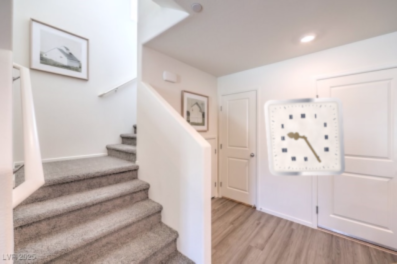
{"hour": 9, "minute": 25}
